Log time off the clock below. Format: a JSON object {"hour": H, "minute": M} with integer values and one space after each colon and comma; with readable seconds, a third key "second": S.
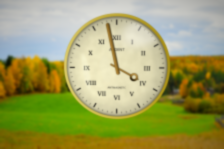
{"hour": 3, "minute": 58}
